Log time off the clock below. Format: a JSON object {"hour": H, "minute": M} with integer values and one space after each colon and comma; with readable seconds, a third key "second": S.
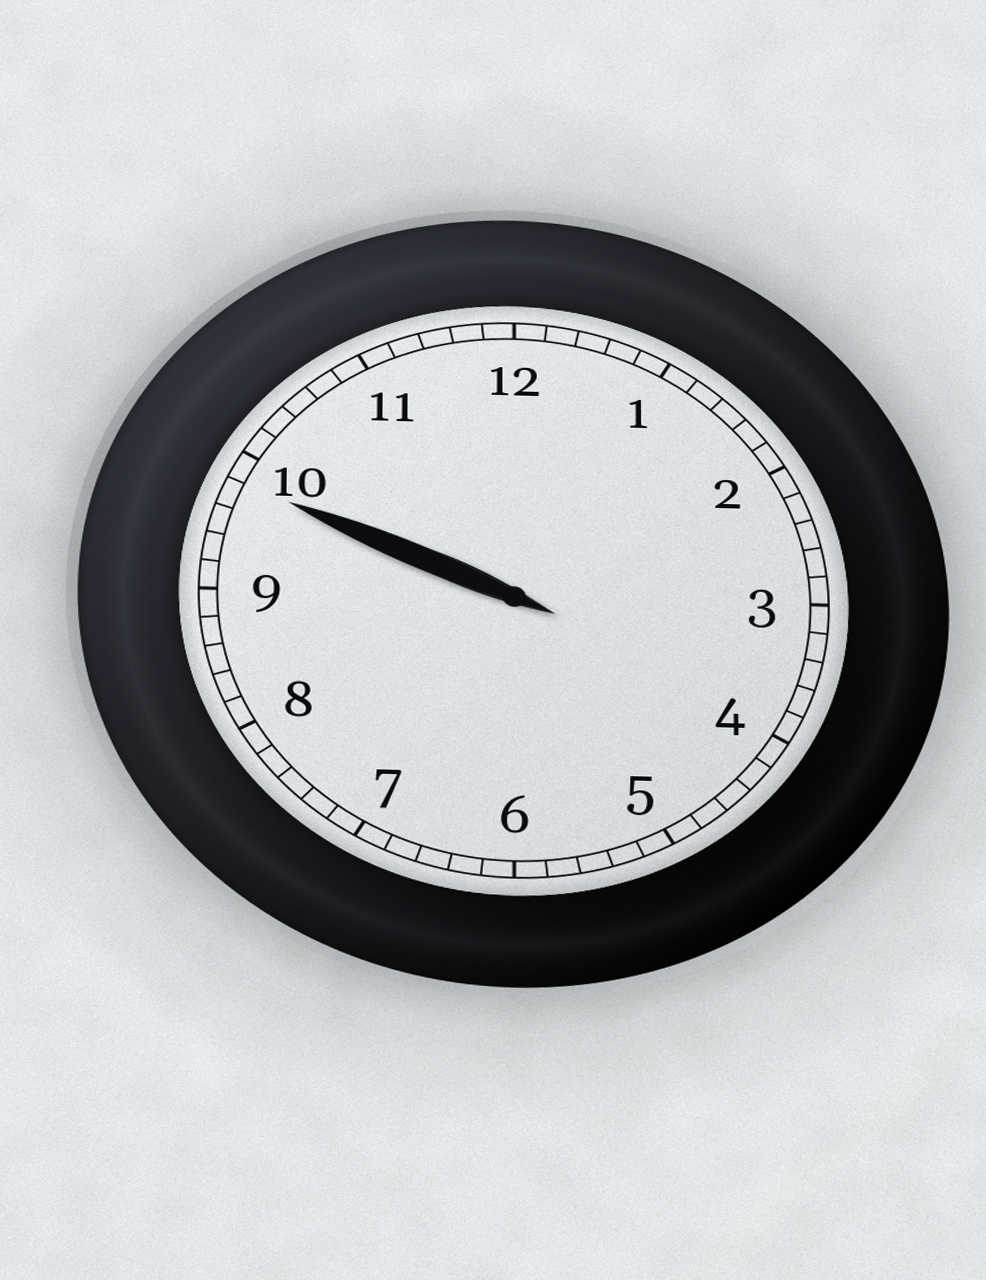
{"hour": 9, "minute": 49}
